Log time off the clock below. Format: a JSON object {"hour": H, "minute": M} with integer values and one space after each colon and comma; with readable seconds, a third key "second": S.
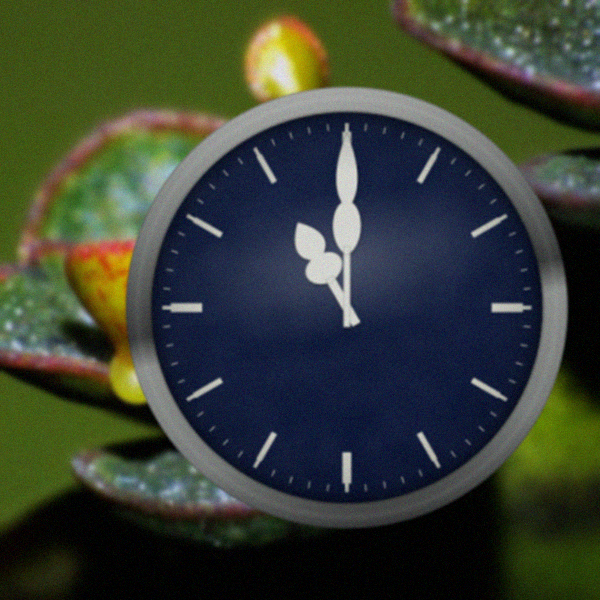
{"hour": 11, "minute": 0}
